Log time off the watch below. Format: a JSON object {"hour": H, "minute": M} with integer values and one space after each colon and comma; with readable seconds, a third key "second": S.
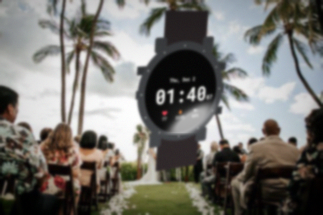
{"hour": 1, "minute": 40}
